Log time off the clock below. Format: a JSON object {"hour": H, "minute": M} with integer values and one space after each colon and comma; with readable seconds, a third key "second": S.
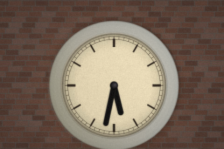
{"hour": 5, "minute": 32}
